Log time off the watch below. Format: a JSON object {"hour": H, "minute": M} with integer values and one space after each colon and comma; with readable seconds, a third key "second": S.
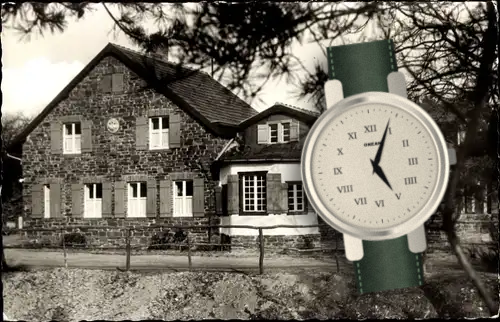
{"hour": 5, "minute": 4}
